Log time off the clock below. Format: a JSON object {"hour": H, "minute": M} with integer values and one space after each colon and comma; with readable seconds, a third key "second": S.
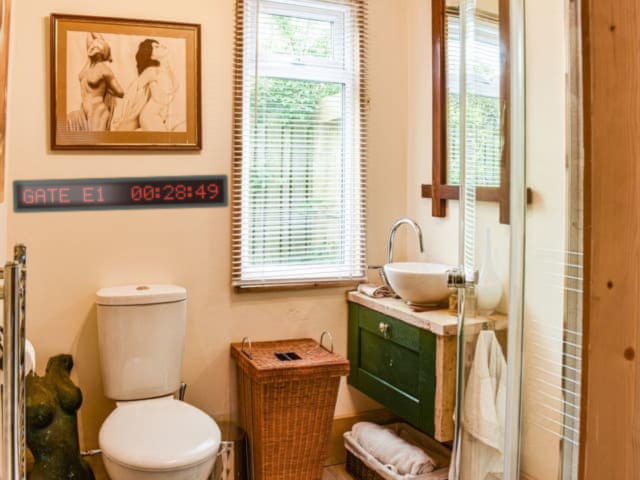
{"hour": 0, "minute": 28, "second": 49}
